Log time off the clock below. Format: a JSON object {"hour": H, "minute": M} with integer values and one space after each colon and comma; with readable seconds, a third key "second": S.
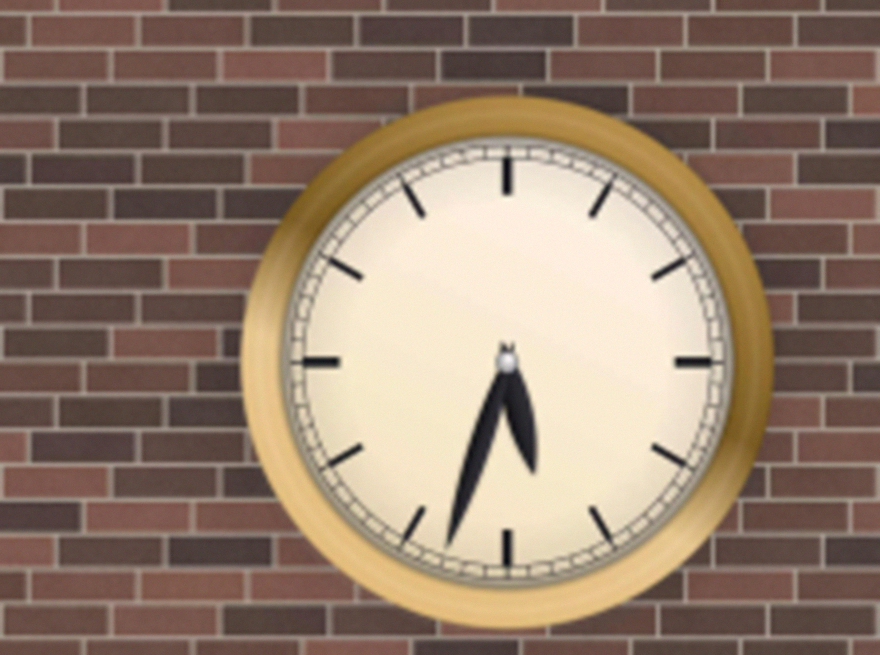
{"hour": 5, "minute": 33}
